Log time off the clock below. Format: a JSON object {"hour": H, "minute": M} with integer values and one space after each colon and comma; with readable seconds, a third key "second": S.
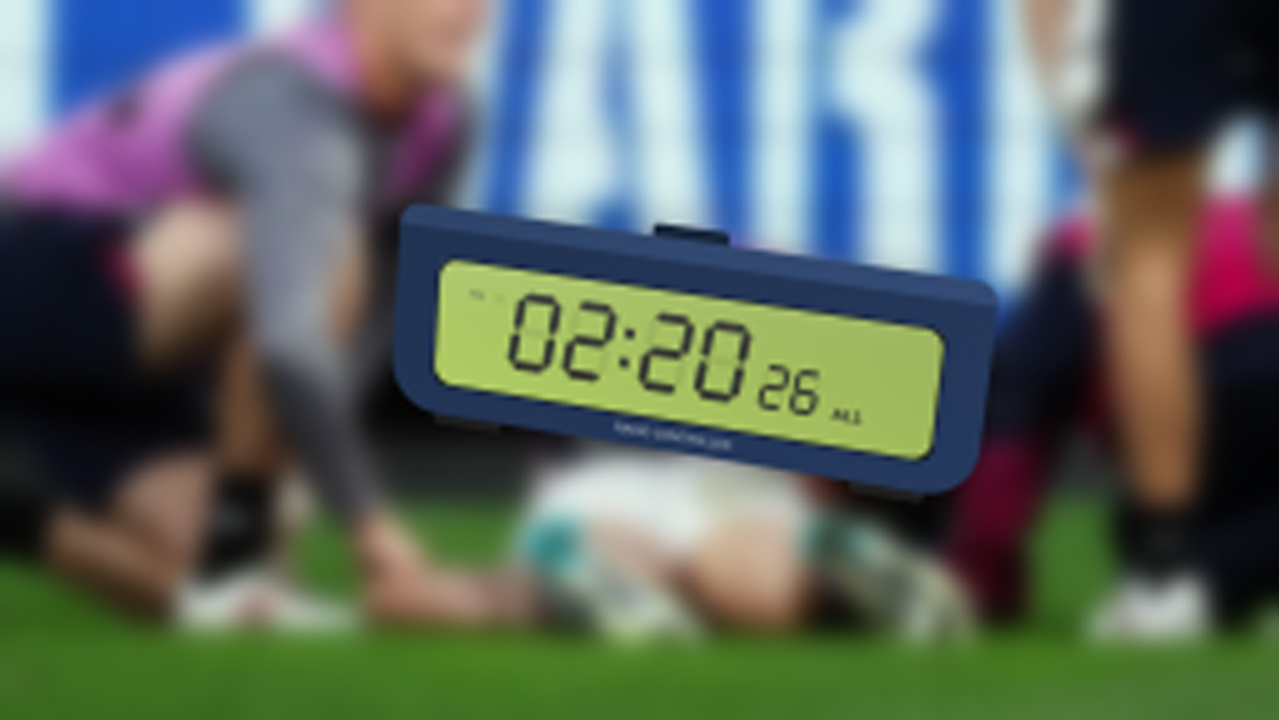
{"hour": 2, "minute": 20, "second": 26}
